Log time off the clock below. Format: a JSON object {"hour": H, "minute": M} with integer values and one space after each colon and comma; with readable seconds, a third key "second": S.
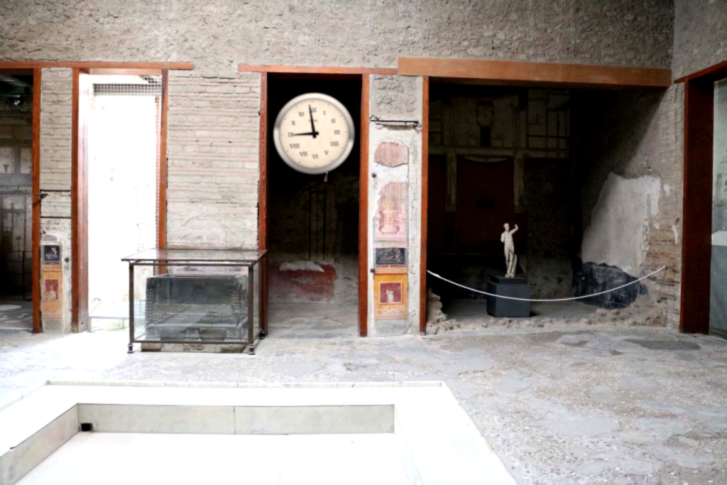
{"hour": 8, "minute": 59}
